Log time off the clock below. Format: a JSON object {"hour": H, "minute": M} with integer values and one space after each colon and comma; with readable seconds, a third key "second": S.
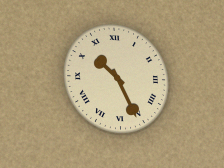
{"hour": 10, "minute": 26}
